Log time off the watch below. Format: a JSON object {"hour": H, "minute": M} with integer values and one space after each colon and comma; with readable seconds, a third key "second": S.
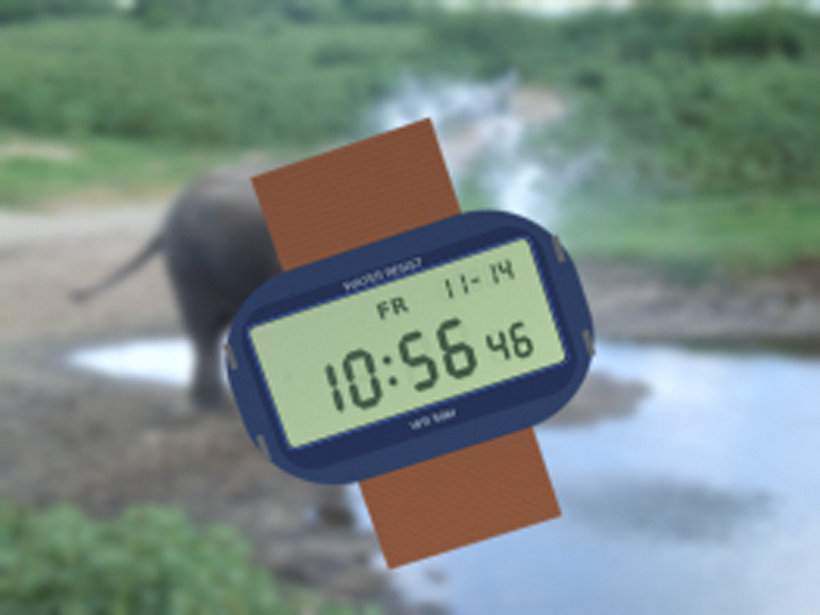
{"hour": 10, "minute": 56, "second": 46}
